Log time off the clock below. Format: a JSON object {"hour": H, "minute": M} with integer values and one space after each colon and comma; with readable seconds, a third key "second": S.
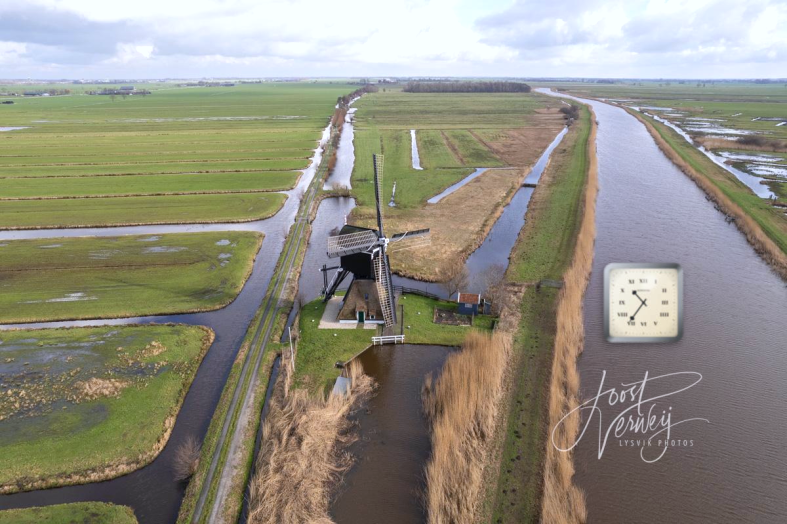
{"hour": 10, "minute": 36}
